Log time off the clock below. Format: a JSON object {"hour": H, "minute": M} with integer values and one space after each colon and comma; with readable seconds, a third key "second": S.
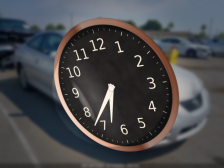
{"hour": 6, "minute": 37}
